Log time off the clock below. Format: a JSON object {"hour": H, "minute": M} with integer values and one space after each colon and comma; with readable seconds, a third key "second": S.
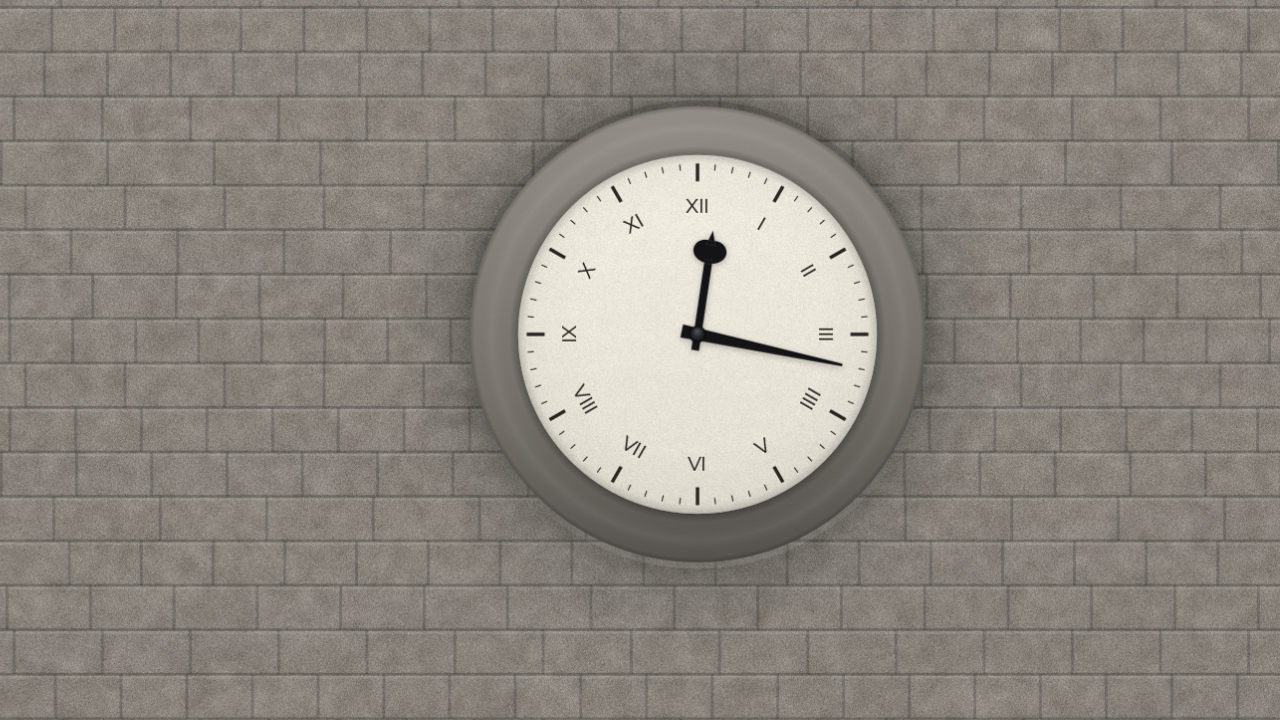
{"hour": 12, "minute": 17}
